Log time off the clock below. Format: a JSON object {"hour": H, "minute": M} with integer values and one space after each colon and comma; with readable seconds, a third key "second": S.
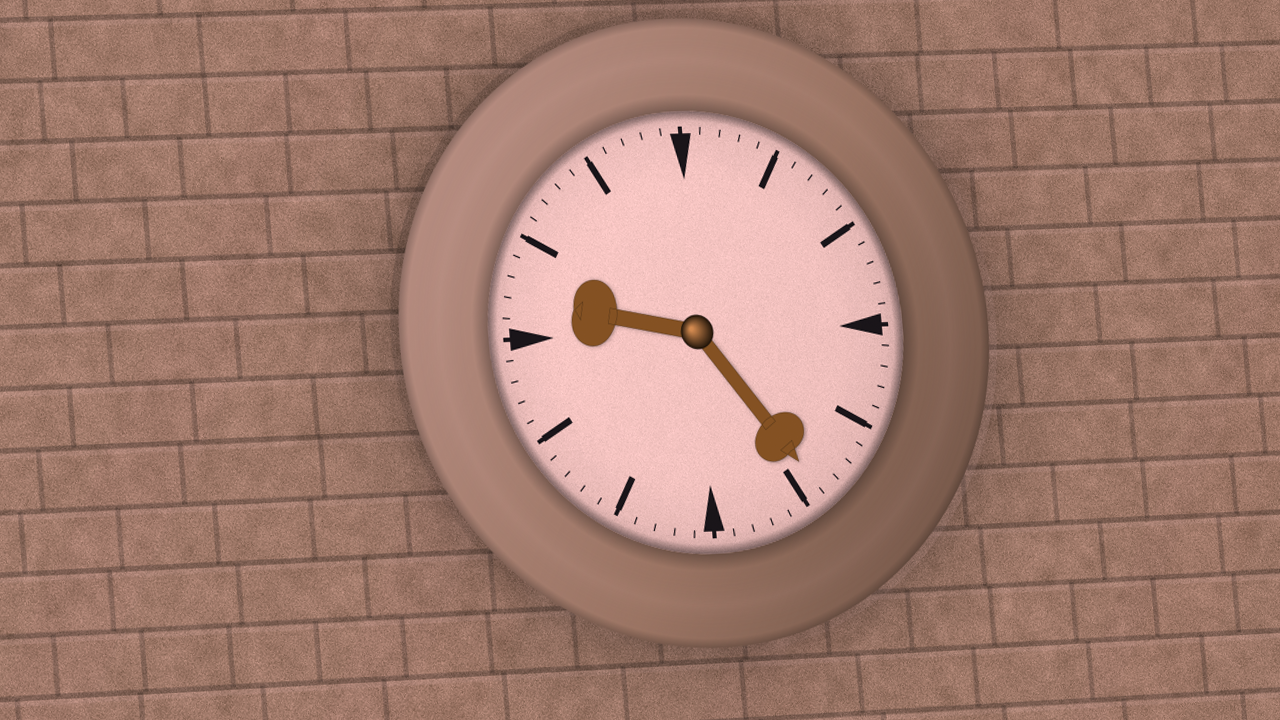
{"hour": 9, "minute": 24}
